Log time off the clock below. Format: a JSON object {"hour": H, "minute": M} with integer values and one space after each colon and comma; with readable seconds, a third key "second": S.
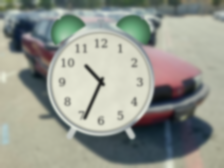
{"hour": 10, "minute": 34}
